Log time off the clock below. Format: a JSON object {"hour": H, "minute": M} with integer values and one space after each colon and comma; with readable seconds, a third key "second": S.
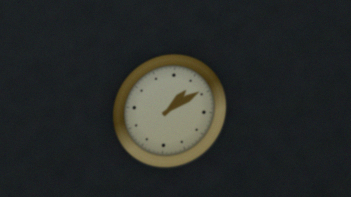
{"hour": 1, "minute": 9}
